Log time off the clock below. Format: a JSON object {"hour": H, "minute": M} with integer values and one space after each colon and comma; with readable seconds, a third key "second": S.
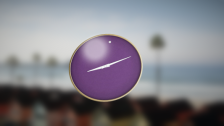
{"hour": 8, "minute": 10}
